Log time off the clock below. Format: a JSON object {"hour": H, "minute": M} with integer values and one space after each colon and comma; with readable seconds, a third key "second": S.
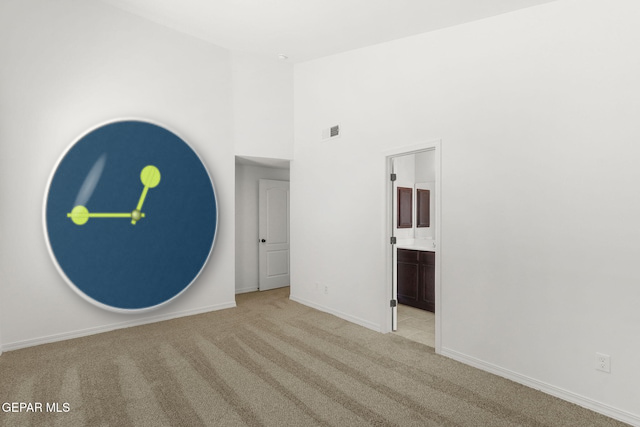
{"hour": 12, "minute": 45}
